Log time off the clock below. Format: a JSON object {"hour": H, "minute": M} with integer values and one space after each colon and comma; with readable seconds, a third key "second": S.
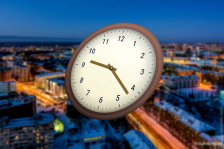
{"hour": 9, "minute": 22}
